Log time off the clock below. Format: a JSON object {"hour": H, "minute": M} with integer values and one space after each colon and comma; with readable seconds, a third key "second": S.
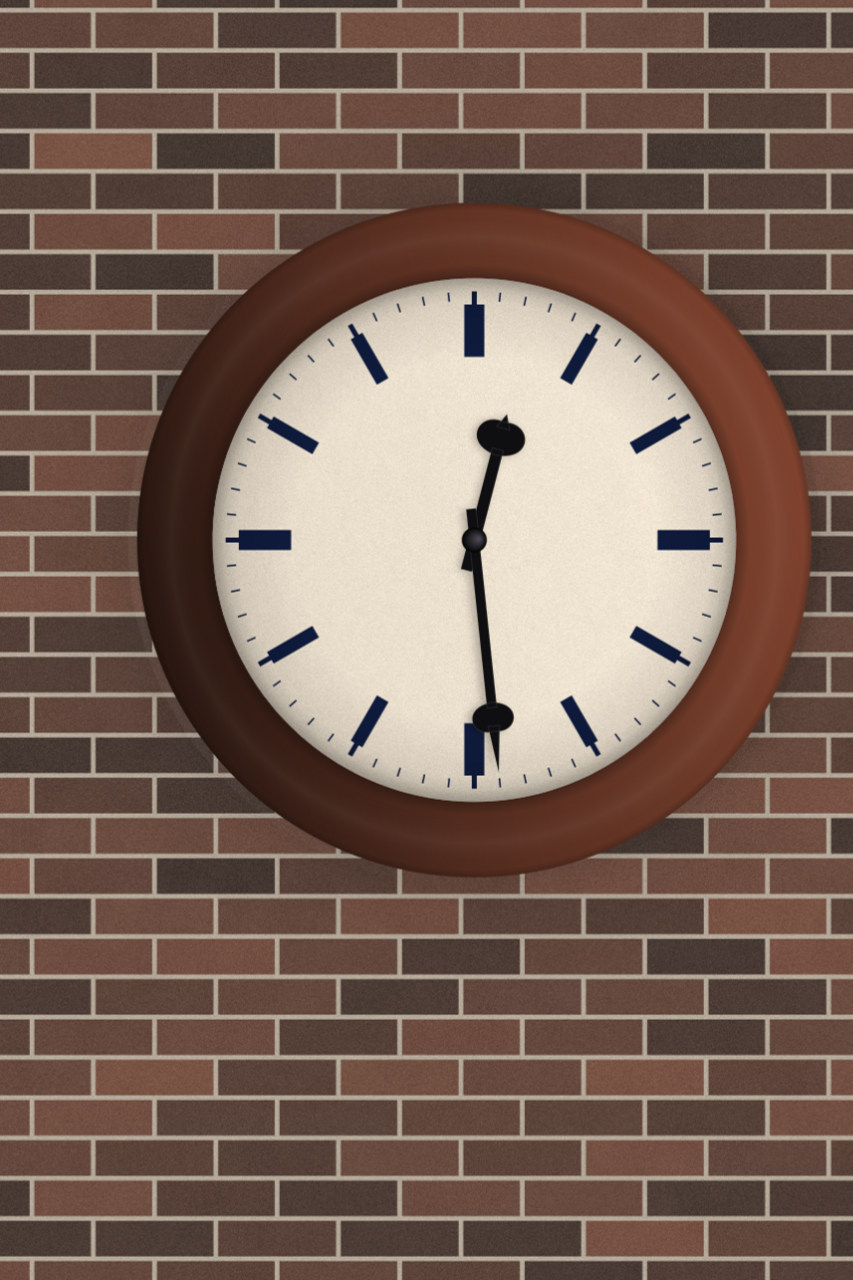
{"hour": 12, "minute": 29}
